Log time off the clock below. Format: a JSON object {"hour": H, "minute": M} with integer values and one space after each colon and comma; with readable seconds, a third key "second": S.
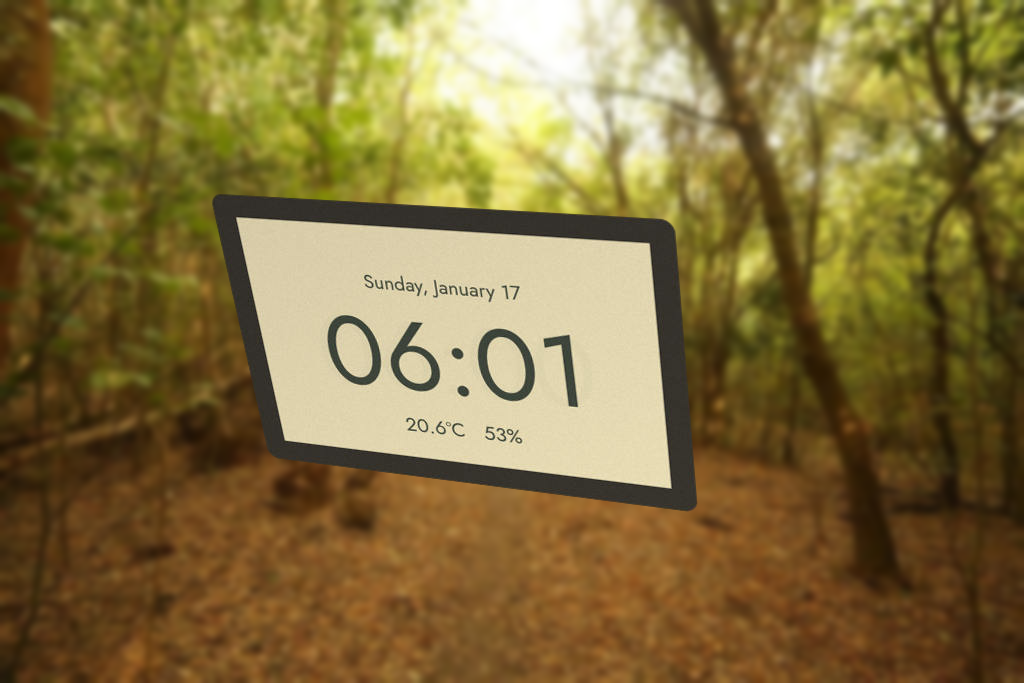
{"hour": 6, "minute": 1}
